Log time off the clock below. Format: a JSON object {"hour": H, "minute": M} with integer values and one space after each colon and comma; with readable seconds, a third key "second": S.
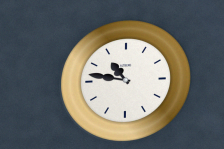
{"hour": 10, "minute": 47}
